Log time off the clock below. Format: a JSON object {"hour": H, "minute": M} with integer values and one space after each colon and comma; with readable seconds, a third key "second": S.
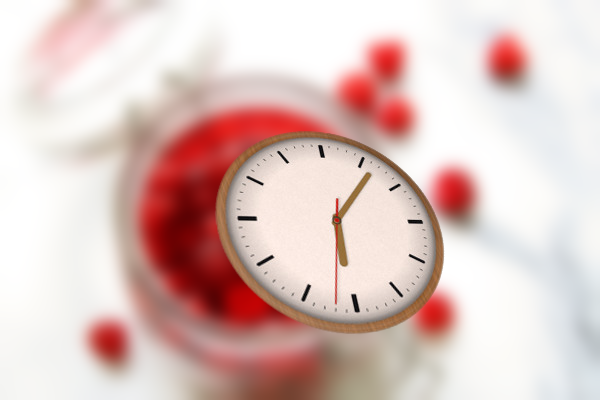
{"hour": 6, "minute": 6, "second": 32}
